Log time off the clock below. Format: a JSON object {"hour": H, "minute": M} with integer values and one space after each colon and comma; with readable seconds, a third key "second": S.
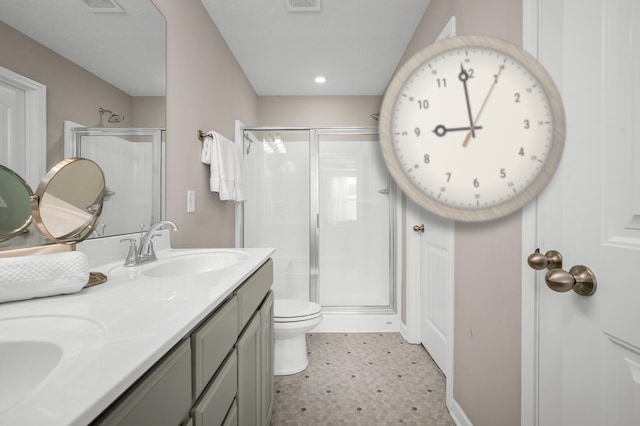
{"hour": 8, "minute": 59, "second": 5}
